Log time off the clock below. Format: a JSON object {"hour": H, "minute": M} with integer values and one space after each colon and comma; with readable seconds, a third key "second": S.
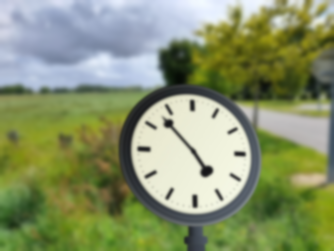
{"hour": 4, "minute": 53}
